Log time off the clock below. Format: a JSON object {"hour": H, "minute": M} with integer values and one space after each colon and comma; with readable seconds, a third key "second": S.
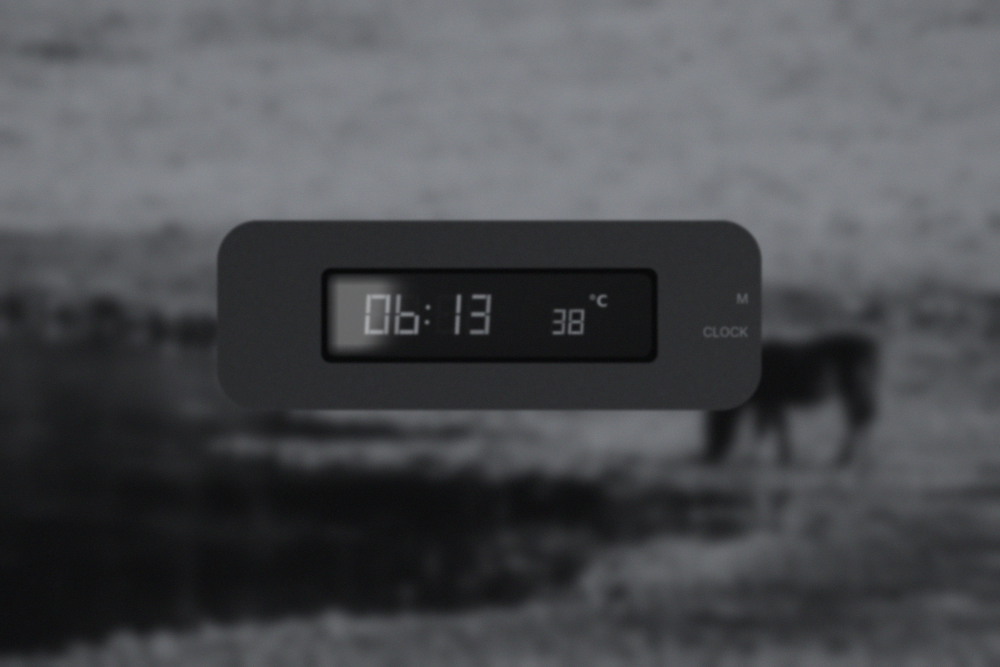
{"hour": 6, "minute": 13}
